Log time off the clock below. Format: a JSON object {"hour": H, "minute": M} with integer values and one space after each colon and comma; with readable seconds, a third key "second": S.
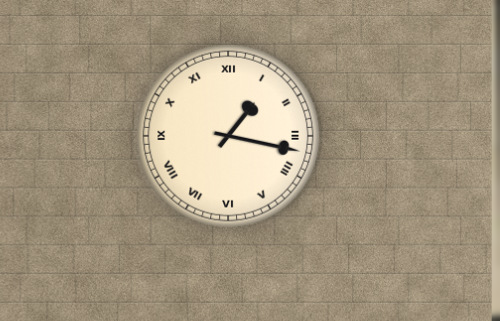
{"hour": 1, "minute": 17}
